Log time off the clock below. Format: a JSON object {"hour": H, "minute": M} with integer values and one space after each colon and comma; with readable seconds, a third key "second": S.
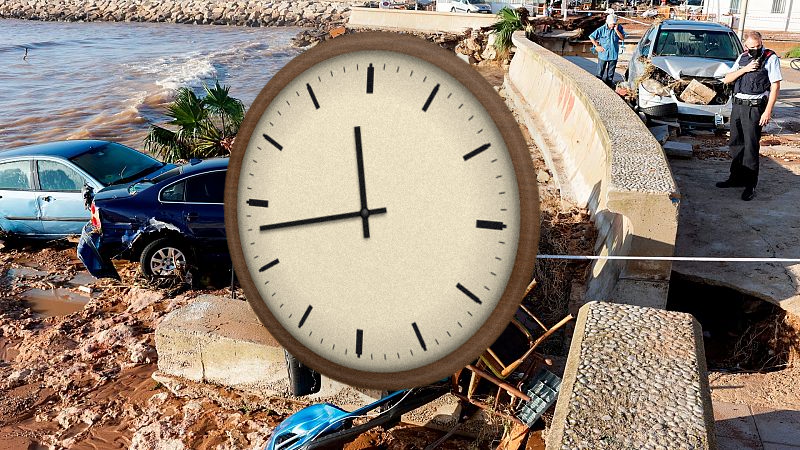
{"hour": 11, "minute": 43}
